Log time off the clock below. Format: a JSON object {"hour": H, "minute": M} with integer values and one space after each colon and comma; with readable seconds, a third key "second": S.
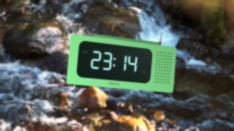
{"hour": 23, "minute": 14}
